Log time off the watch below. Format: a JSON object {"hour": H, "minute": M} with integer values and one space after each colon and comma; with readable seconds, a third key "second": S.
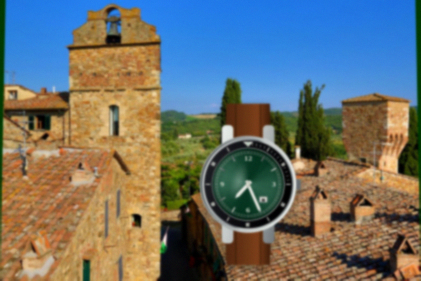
{"hour": 7, "minute": 26}
